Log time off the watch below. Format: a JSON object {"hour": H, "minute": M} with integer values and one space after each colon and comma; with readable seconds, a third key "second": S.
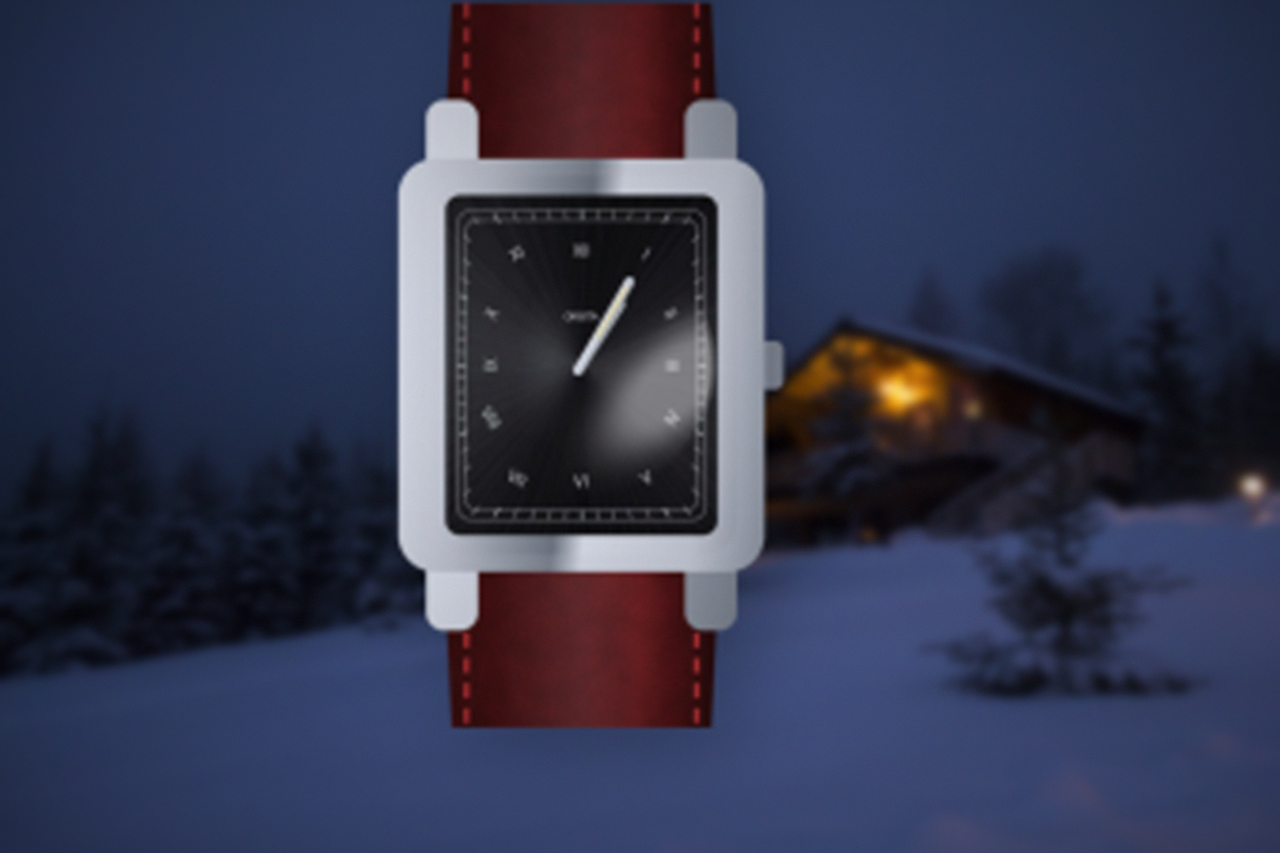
{"hour": 1, "minute": 5}
